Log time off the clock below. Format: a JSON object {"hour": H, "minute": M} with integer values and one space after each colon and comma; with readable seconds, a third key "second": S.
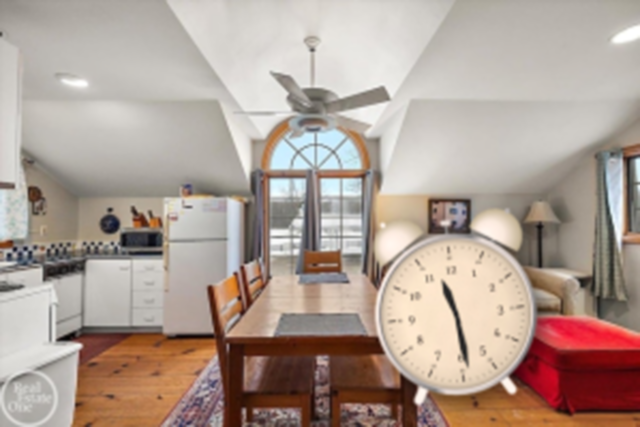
{"hour": 11, "minute": 29}
